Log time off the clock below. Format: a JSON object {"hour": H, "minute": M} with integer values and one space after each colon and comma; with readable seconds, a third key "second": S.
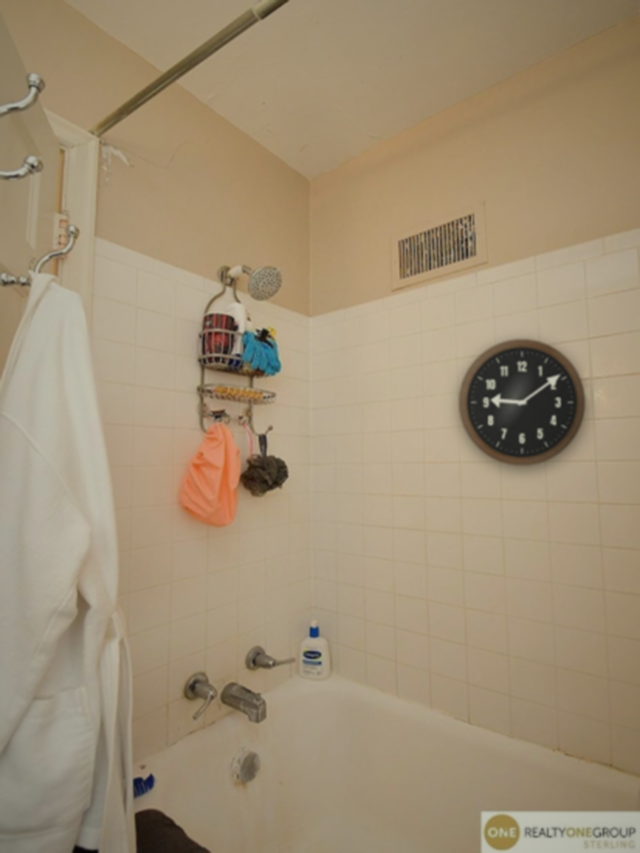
{"hour": 9, "minute": 9}
